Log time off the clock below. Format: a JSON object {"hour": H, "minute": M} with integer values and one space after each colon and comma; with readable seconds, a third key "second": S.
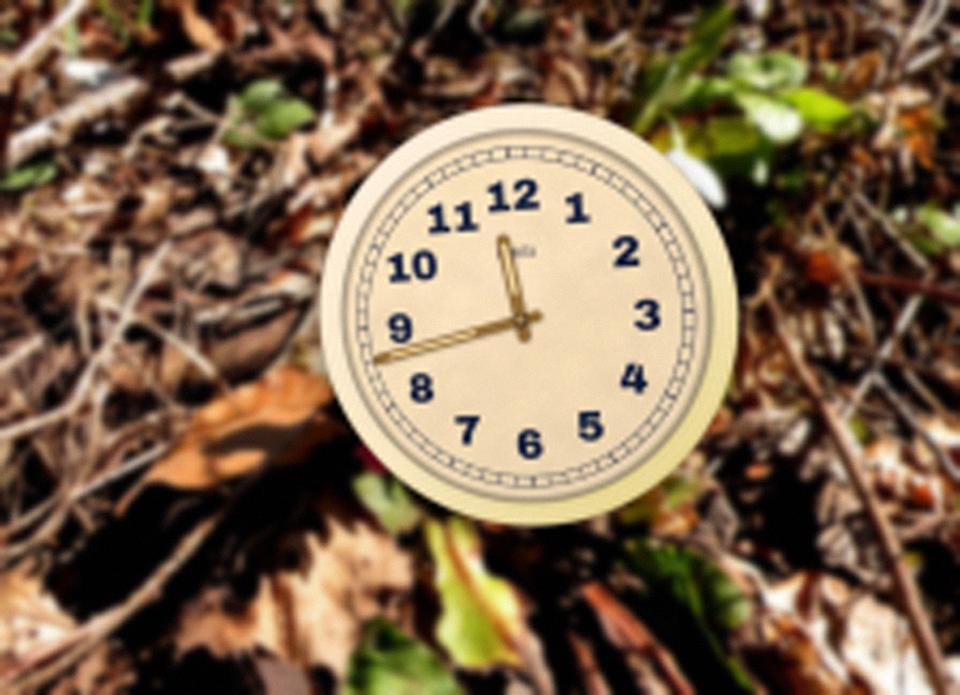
{"hour": 11, "minute": 43}
